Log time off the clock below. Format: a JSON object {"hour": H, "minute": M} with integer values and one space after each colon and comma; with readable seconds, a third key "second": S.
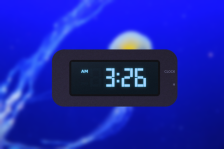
{"hour": 3, "minute": 26}
